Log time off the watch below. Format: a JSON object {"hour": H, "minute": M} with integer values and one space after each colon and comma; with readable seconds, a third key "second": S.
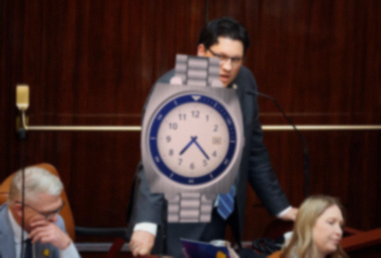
{"hour": 7, "minute": 23}
